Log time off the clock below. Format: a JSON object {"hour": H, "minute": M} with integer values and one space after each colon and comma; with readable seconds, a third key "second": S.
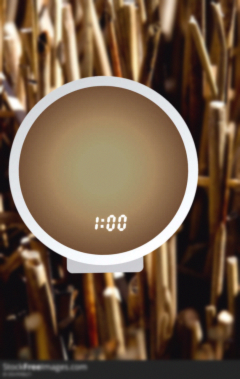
{"hour": 1, "minute": 0}
